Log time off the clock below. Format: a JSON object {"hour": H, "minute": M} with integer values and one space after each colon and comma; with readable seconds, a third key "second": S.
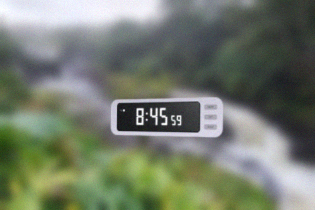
{"hour": 8, "minute": 45, "second": 59}
